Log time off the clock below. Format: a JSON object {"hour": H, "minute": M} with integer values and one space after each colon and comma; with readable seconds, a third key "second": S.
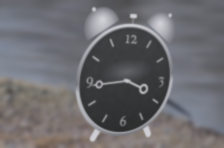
{"hour": 3, "minute": 44}
